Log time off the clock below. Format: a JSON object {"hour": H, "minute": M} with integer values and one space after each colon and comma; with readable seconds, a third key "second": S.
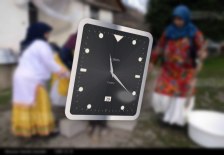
{"hour": 11, "minute": 21}
